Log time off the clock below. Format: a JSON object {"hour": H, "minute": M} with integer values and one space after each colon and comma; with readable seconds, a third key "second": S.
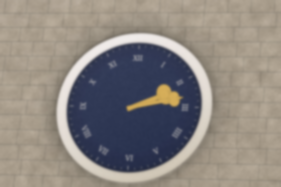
{"hour": 2, "minute": 13}
